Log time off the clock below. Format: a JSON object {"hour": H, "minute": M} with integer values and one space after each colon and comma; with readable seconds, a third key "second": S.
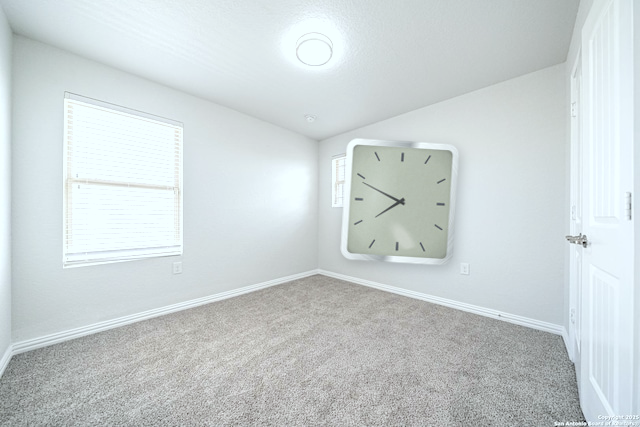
{"hour": 7, "minute": 49}
